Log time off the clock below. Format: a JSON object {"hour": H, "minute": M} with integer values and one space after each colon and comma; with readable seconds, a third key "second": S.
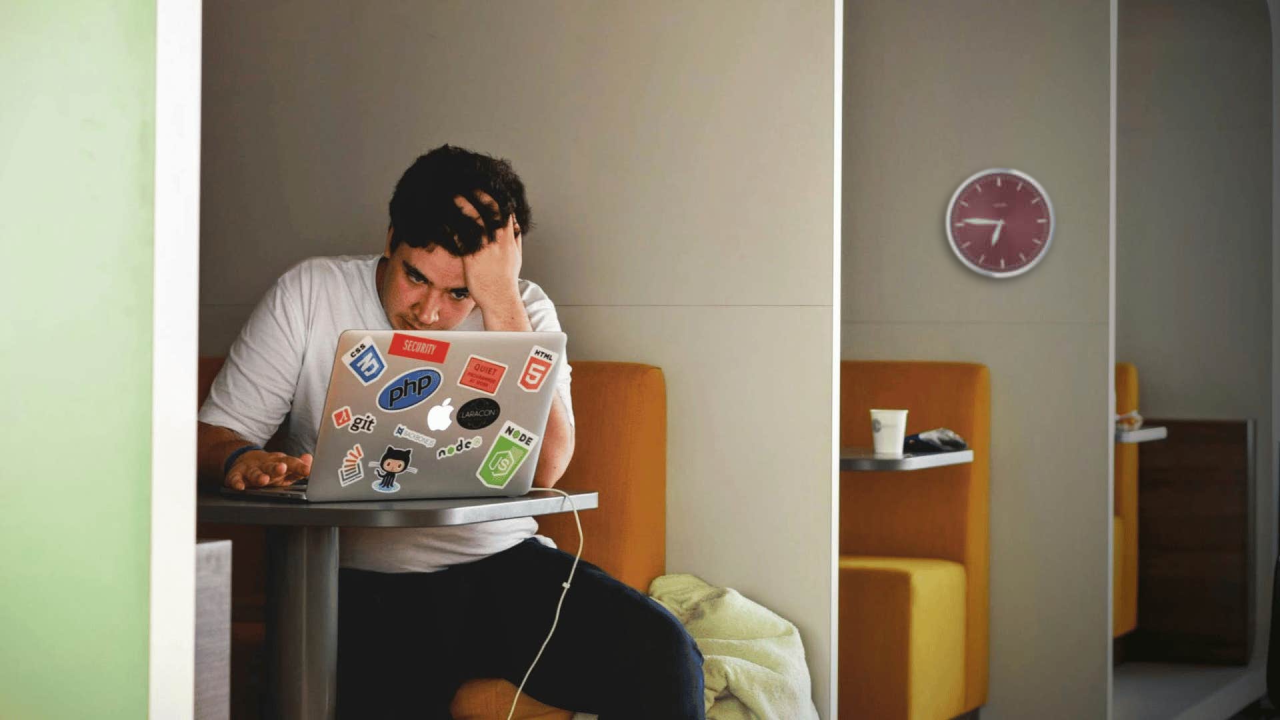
{"hour": 6, "minute": 46}
